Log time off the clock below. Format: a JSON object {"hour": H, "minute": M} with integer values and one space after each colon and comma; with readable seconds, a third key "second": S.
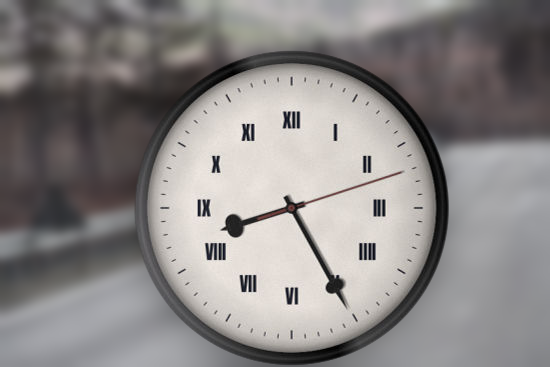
{"hour": 8, "minute": 25, "second": 12}
